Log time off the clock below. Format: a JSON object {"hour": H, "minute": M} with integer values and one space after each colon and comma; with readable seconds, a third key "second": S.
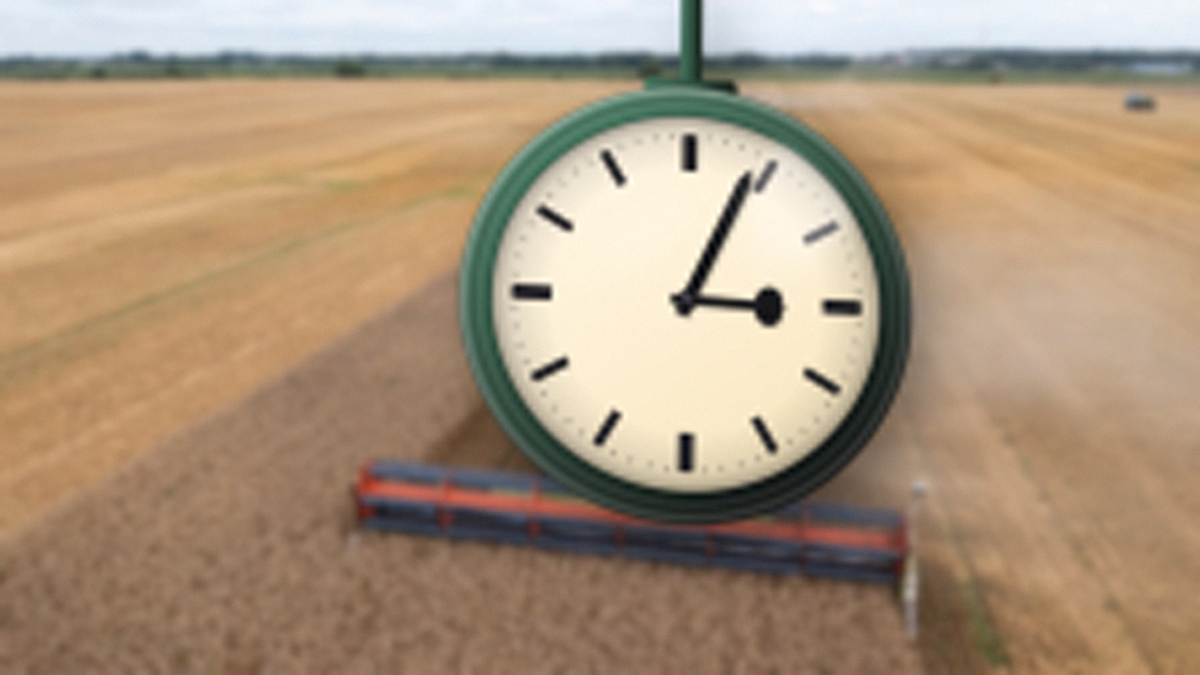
{"hour": 3, "minute": 4}
